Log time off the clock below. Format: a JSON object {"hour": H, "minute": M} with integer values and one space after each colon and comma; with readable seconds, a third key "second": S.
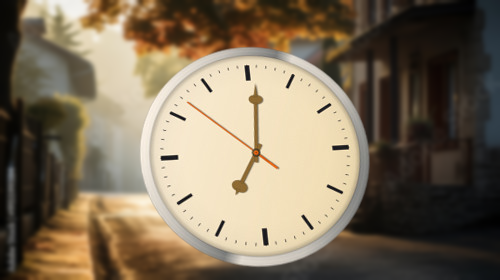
{"hour": 7, "minute": 0, "second": 52}
